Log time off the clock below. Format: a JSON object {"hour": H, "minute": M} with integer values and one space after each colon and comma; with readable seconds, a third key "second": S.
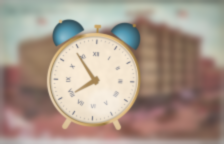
{"hour": 7, "minute": 54}
